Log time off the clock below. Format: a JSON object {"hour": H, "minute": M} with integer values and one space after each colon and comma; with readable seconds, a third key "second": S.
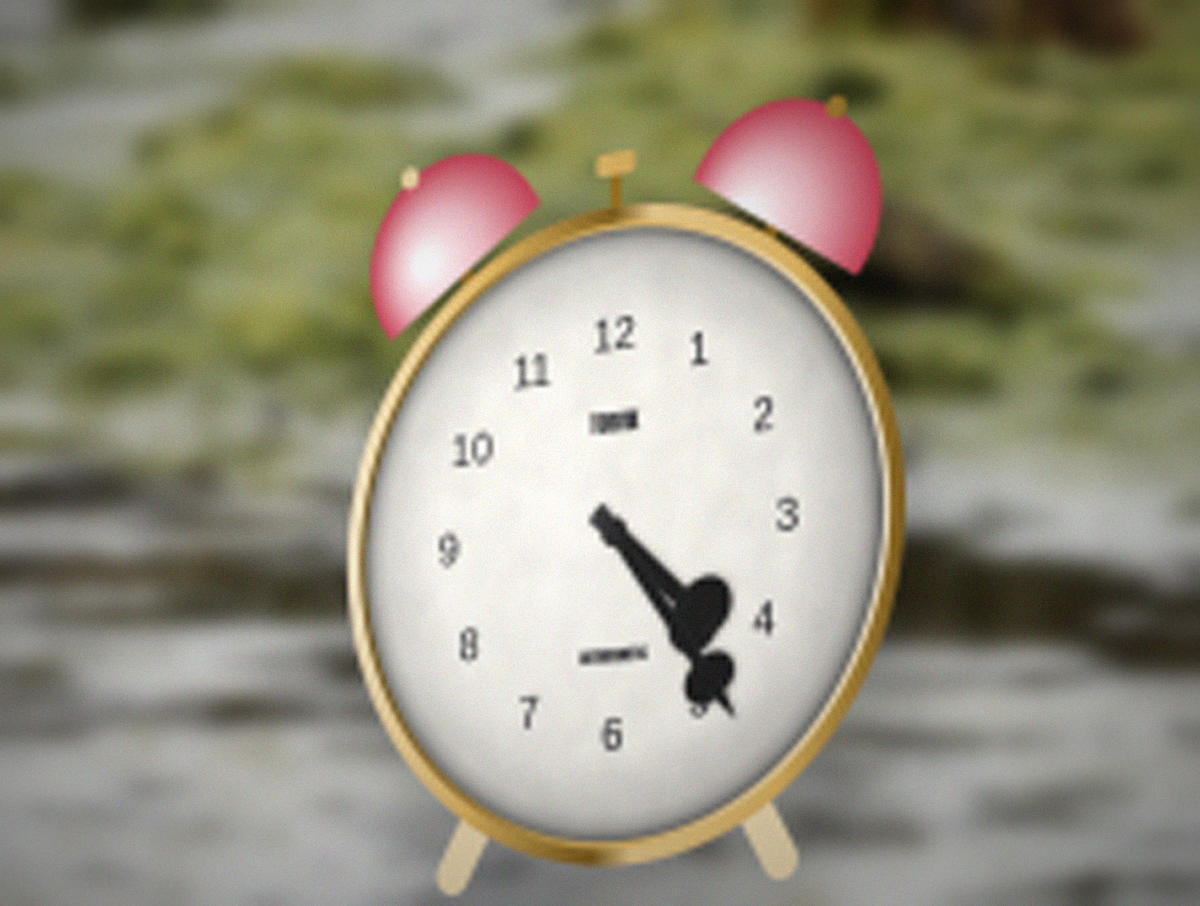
{"hour": 4, "minute": 24}
